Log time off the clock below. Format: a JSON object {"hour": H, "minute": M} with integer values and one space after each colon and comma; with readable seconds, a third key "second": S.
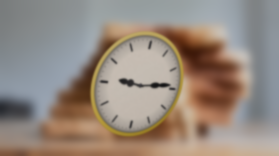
{"hour": 9, "minute": 14}
